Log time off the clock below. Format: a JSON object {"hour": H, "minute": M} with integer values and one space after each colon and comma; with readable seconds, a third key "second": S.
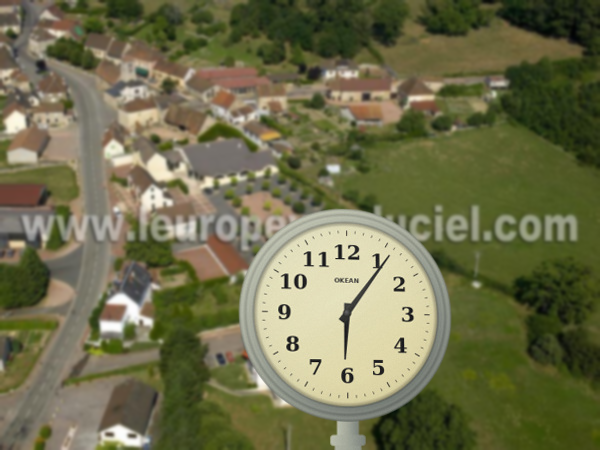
{"hour": 6, "minute": 6}
